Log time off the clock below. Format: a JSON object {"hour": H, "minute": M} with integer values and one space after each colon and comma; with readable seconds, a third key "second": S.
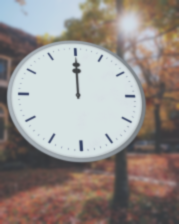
{"hour": 12, "minute": 0}
